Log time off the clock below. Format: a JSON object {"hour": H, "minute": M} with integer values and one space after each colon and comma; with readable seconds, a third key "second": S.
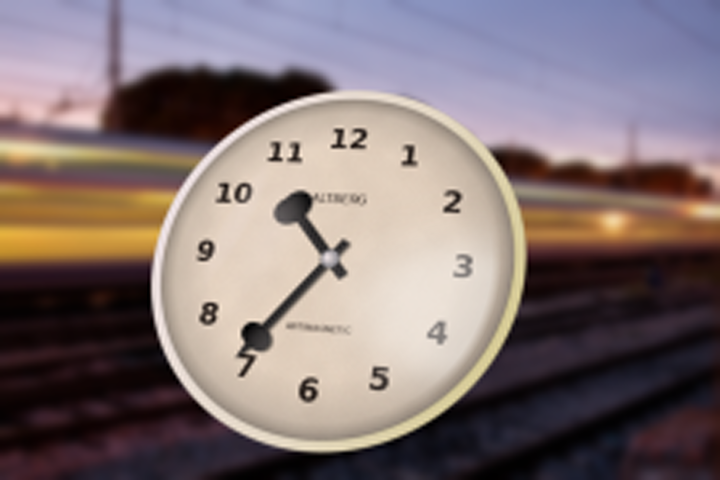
{"hour": 10, "minute": 36}
